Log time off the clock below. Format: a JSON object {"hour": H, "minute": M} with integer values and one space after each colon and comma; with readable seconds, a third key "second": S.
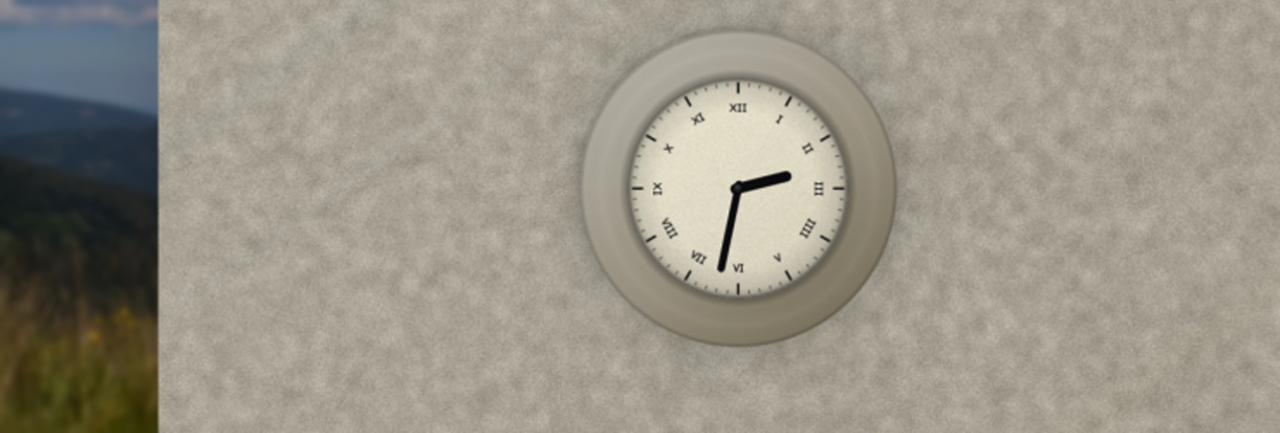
{"hour": 2, "minute": 32}
